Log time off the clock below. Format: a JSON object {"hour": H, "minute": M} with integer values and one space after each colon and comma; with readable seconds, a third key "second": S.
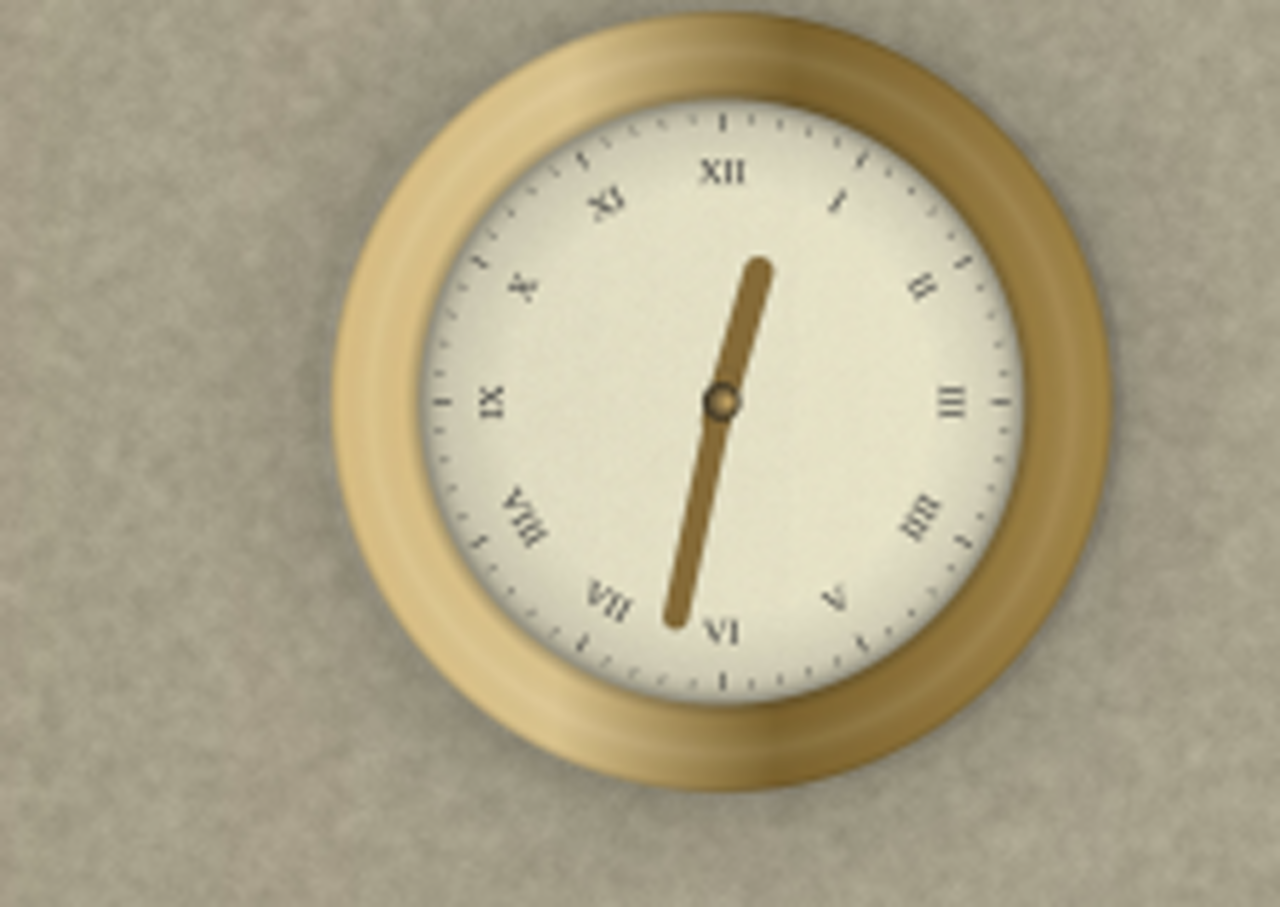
{"hour": 12, "minute": 32}
